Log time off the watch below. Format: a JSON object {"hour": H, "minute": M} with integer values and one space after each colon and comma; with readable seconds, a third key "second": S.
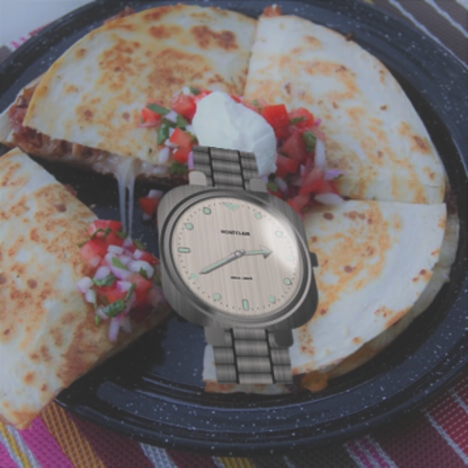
{"hour": 2, "minute": 40}
